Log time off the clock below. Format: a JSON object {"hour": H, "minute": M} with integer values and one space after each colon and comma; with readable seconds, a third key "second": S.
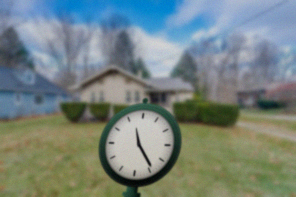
{"hour": 11, "minute": 24}
